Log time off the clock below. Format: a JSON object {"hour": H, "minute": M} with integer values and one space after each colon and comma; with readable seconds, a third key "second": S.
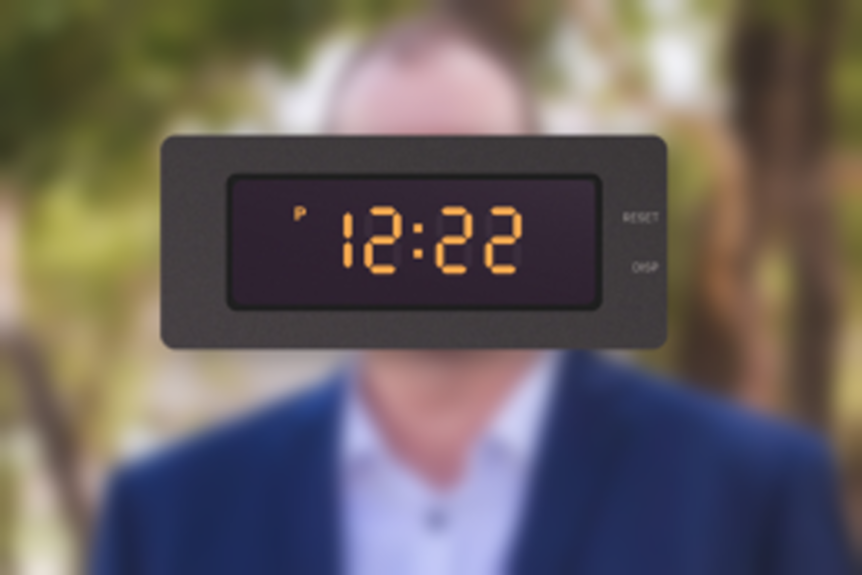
{"hour": 12, "minute": 22}
